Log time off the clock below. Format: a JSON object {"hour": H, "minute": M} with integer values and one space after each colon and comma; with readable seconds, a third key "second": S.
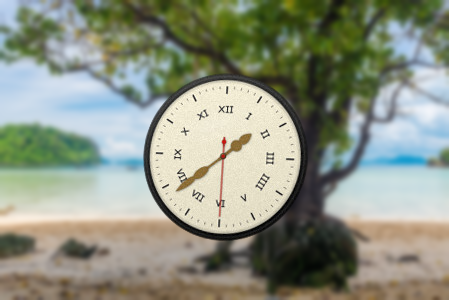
{"hour": 1, "minute": 38, "second": 30}
